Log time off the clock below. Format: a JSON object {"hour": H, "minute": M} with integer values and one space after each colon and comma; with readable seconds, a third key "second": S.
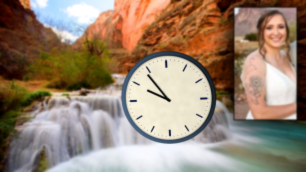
{"hour": 9, "minute": 54}
